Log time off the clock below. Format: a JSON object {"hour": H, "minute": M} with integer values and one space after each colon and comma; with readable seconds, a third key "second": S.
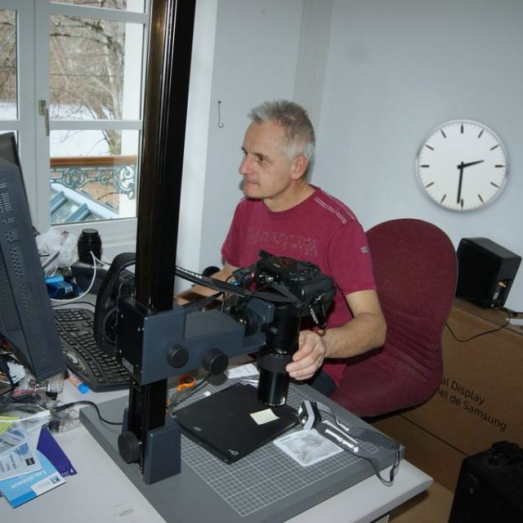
{"hour": 2, "minute": 31}
